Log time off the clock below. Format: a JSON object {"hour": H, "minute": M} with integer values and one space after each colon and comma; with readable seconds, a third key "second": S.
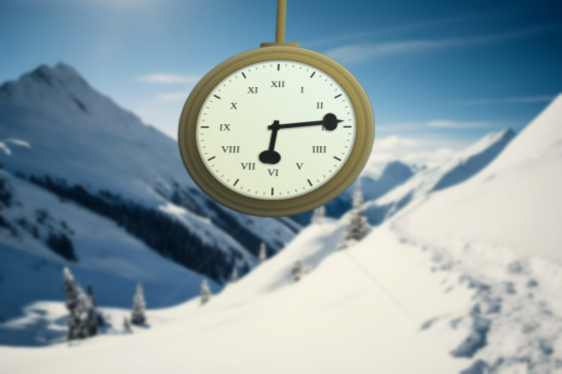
{"hour": 6, "minute": 14}
